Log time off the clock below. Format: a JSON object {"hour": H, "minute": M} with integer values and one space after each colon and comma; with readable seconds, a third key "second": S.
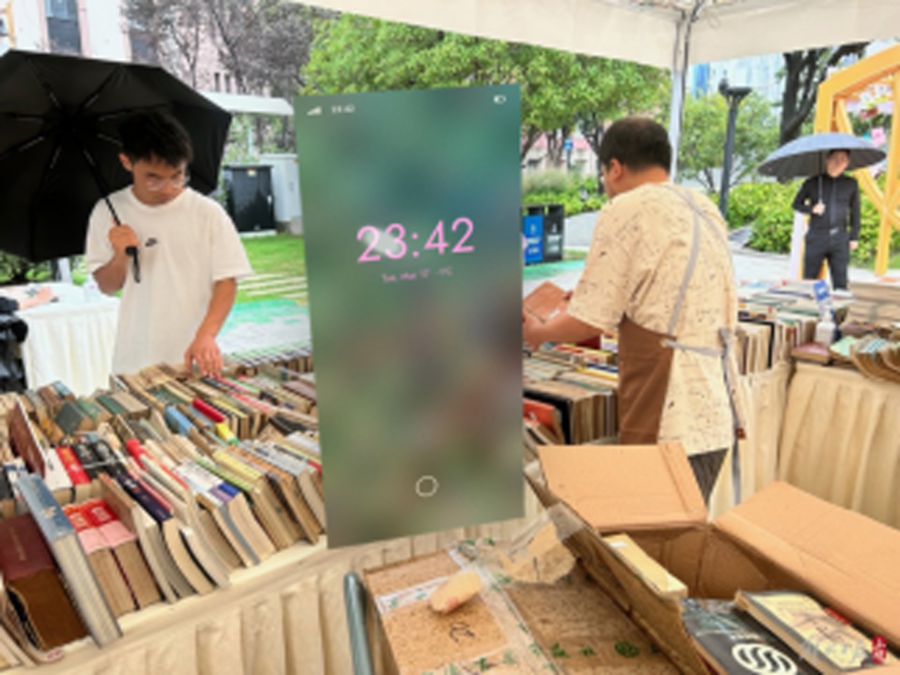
{"hour": 23, "minute": 42}
